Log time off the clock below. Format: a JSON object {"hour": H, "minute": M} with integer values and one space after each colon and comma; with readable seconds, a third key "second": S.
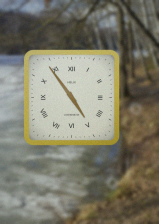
{"hour": 4, "minute": 54}
